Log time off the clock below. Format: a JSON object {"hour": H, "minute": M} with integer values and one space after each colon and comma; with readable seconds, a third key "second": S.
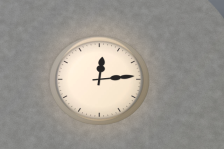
{"hour": 12, "minute": 14}
